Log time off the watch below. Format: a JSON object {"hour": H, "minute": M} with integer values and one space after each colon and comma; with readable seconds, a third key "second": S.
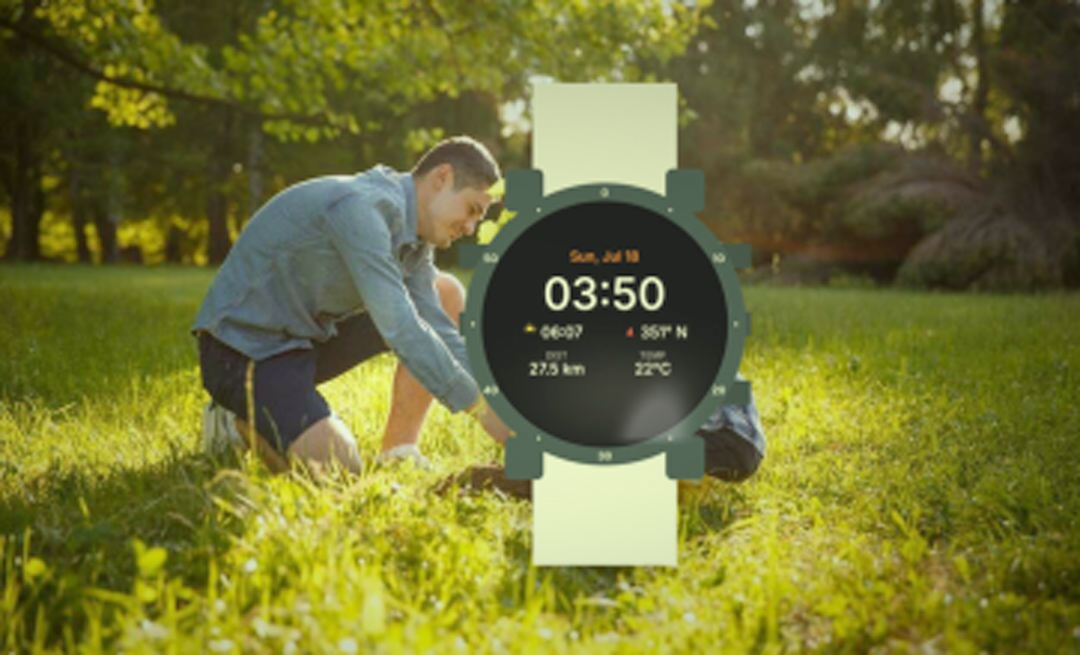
{"hour": 3, "minute": 50}
